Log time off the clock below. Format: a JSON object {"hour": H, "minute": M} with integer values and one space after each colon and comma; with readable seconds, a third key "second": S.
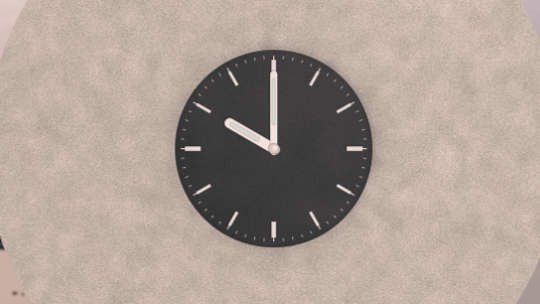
{"hour": 10, "minute": 0}
